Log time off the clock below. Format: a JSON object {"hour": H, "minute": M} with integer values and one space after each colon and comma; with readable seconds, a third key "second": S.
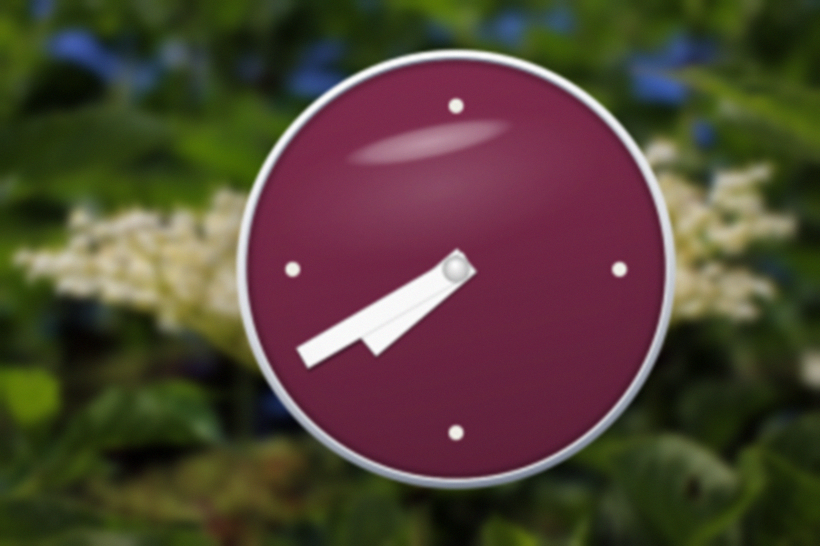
{"hour": 7, "minute": 40}
